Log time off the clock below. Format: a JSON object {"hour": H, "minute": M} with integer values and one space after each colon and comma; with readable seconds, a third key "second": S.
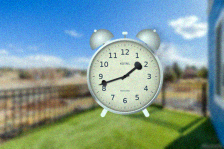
{"hour": 1, "minute": 42}
